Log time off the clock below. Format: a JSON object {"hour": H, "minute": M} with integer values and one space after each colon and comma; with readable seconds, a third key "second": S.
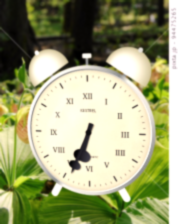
{"hour": 6, "minute": 34}
